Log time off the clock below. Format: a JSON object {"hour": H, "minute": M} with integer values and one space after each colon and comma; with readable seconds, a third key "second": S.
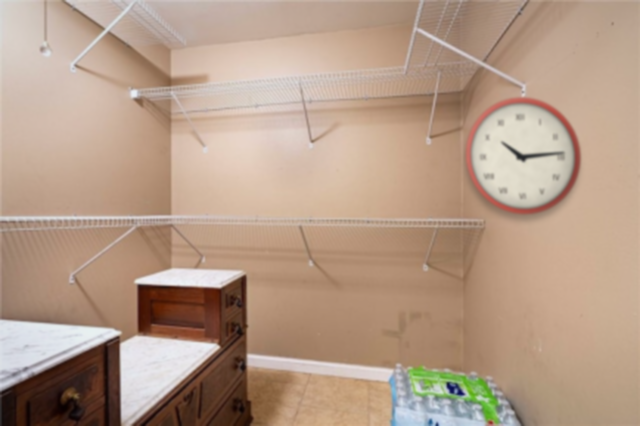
{"hour": 10, "minute": 14}
